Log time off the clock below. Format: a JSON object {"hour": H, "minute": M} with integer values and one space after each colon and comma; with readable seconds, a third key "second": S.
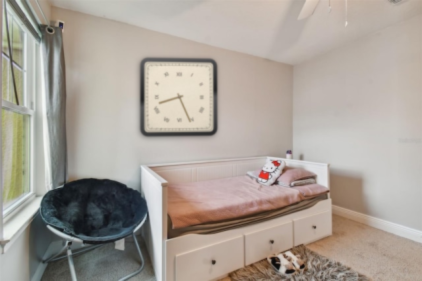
{"hour": 8, "minute": 26}
